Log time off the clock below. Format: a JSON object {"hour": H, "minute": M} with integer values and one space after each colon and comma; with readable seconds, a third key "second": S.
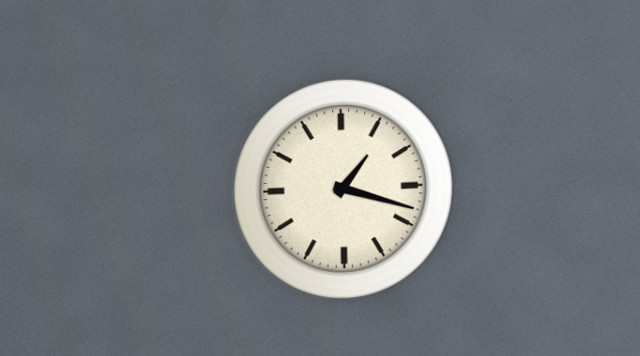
{"hour": 1, "minute": 18}
